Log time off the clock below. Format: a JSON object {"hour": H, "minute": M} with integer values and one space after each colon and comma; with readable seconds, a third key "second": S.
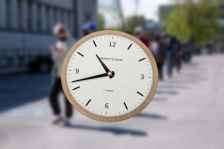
{"hour": 10, "minute": 42}
